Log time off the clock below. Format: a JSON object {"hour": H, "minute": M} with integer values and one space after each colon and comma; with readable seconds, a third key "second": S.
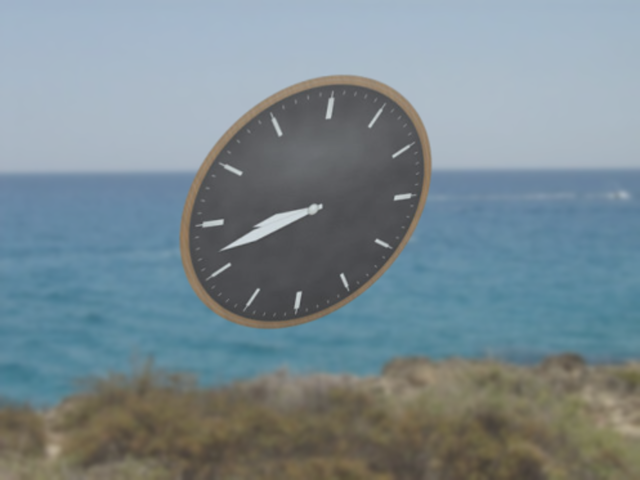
{"hour": 8, "minute": 42}
